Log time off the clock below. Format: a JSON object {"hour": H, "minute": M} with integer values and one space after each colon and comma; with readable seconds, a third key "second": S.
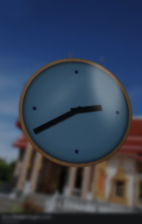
{"hour": 2, "minute": 40}
